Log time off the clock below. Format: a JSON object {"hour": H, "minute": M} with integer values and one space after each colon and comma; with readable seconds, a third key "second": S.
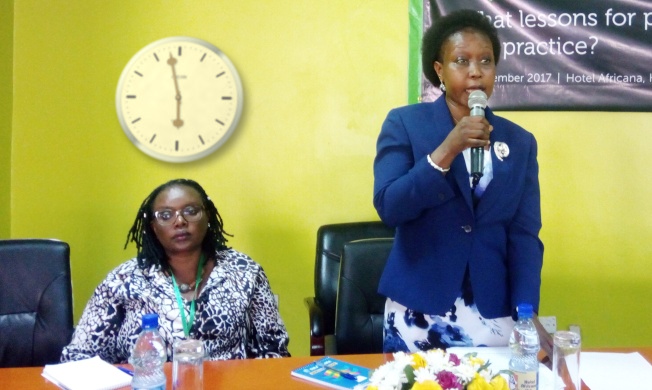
{"hour": 5, "minute": 58}
